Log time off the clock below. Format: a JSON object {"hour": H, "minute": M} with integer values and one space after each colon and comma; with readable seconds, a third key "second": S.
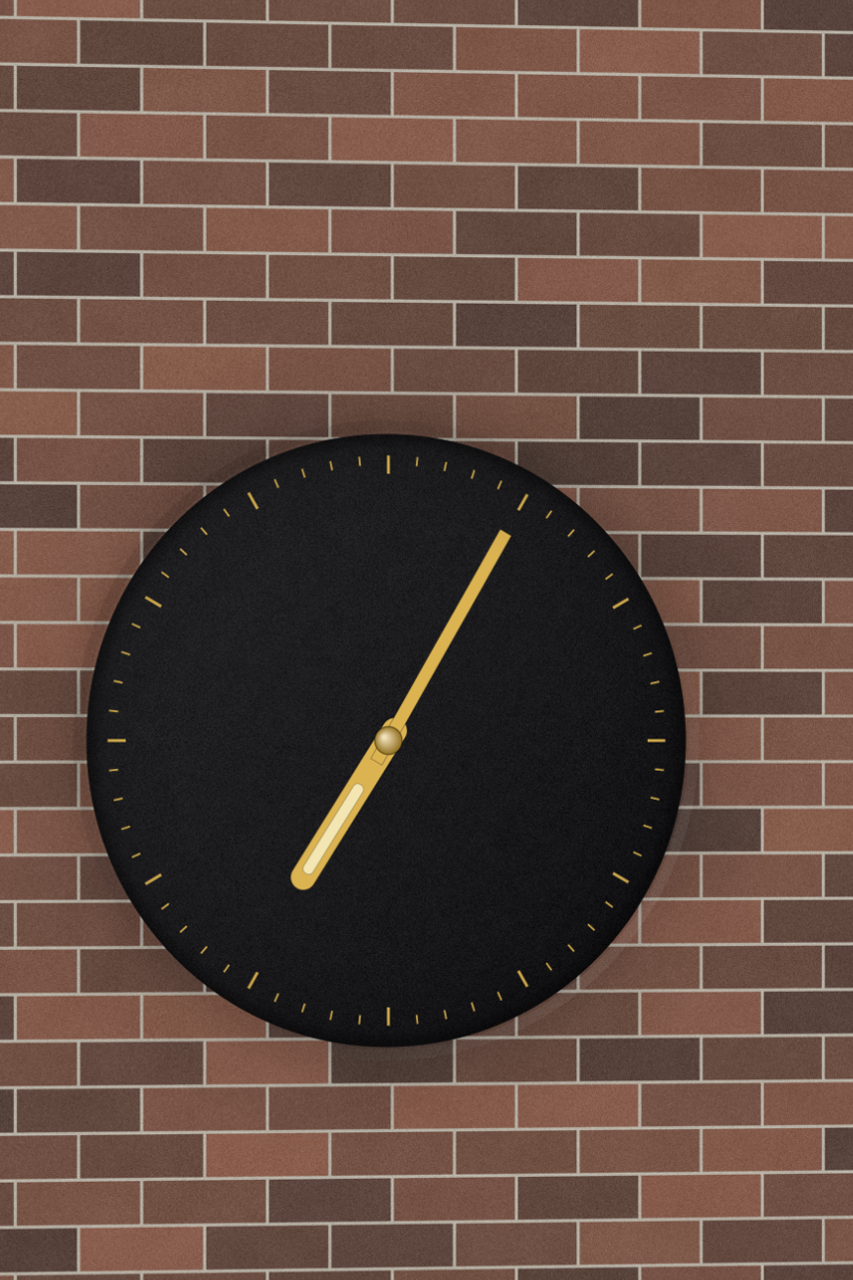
{"hour": 7, "minute": 5}
